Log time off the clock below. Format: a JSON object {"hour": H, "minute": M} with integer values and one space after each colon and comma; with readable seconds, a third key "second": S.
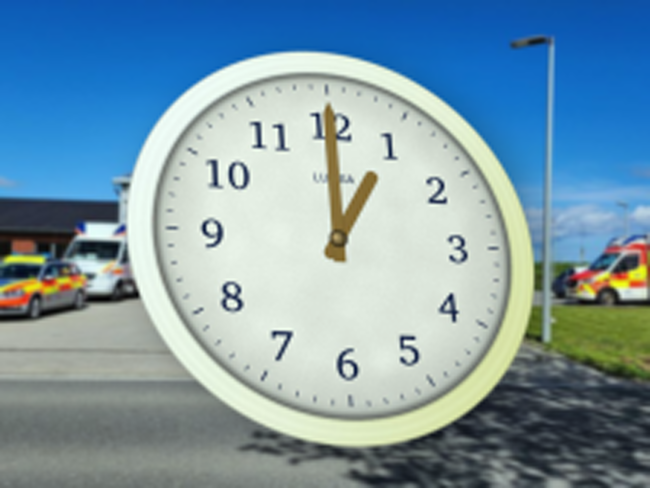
{"hour": 1, "minute": 0}
